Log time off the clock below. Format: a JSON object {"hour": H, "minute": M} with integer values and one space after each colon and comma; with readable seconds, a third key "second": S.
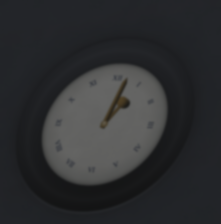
{"hour": 1, "minute": 2}
